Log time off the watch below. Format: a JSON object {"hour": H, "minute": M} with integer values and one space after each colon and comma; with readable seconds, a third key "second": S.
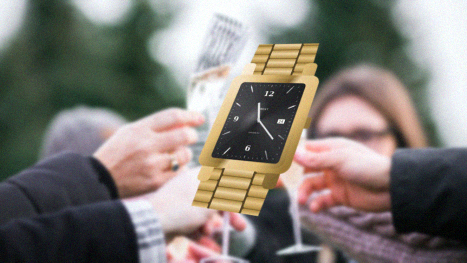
{"hour": 11, "minute": 22}
